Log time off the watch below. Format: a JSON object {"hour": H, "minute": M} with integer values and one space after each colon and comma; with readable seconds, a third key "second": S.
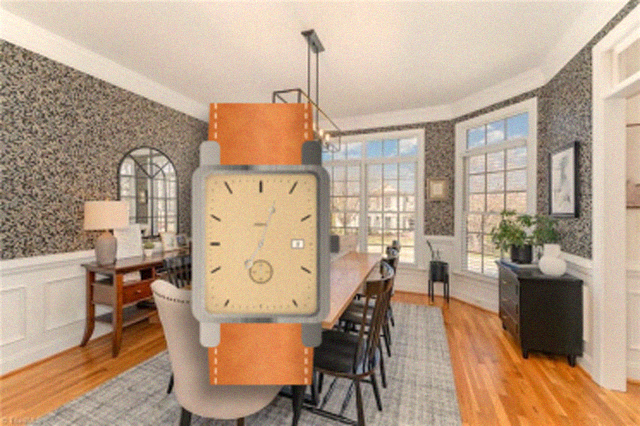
{"hour": 7, "minute": 3}
